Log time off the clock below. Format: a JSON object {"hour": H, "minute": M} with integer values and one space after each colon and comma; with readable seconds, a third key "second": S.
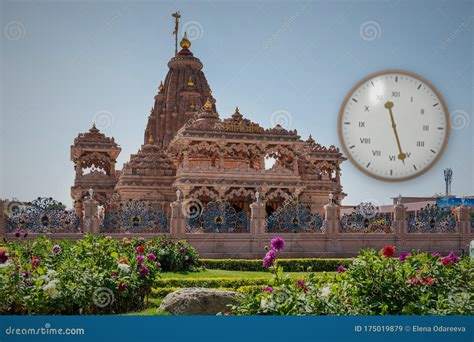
{"hour": 11, "minute": 27}
